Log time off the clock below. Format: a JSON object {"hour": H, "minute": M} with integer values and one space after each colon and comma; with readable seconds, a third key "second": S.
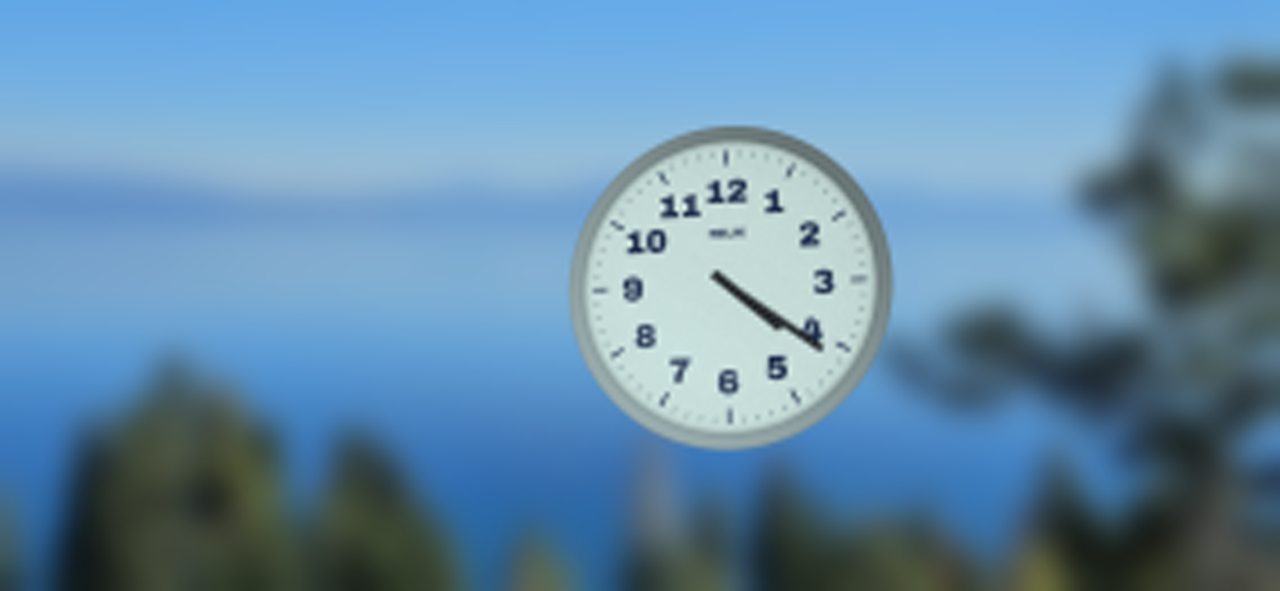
{"hour": 4, "minute": 21}
